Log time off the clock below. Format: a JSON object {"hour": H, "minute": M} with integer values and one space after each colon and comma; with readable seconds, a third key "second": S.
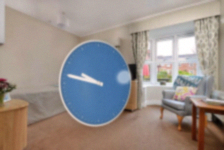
{"hour": 9, "minute": 47}
